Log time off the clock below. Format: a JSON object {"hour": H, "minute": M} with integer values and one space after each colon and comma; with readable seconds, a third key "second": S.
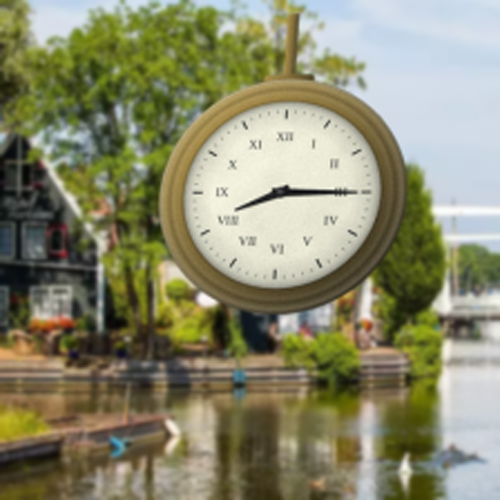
{"hour": 8, "minute": 15}
